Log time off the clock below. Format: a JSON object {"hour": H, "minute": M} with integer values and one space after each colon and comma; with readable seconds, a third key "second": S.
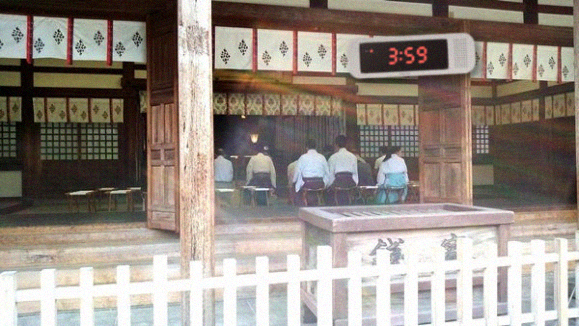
{"hour": 3, "minute": 59}
